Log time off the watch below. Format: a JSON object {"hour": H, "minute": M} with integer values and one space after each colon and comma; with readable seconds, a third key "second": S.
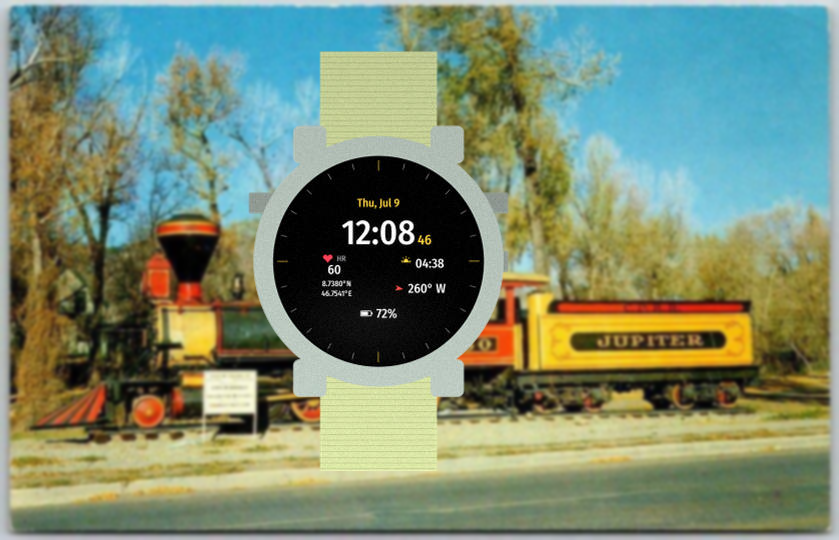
{"hour": 12, "minute": 8, "second": 46}
